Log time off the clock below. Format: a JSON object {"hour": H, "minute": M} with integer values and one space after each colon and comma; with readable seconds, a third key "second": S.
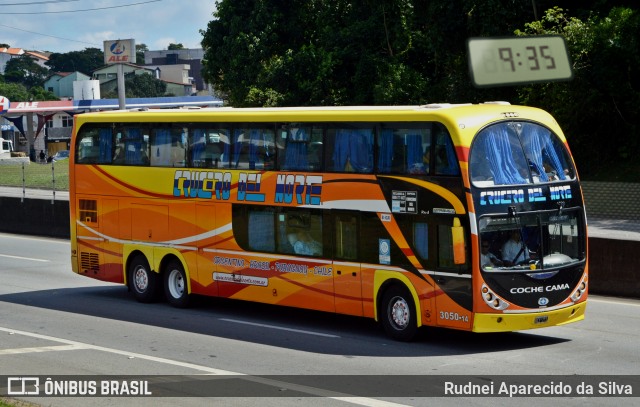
{"hour": 9, "minute": 35}
